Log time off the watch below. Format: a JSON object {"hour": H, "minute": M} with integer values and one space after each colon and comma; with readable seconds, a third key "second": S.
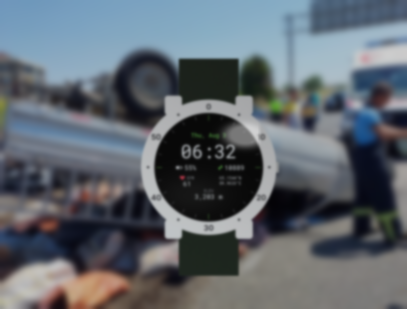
{"hour": 6, "minute": 32}
